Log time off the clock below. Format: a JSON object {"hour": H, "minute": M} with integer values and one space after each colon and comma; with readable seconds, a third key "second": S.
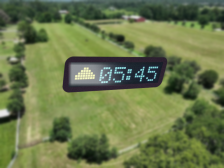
{"hour": 5, "minute": 45}
